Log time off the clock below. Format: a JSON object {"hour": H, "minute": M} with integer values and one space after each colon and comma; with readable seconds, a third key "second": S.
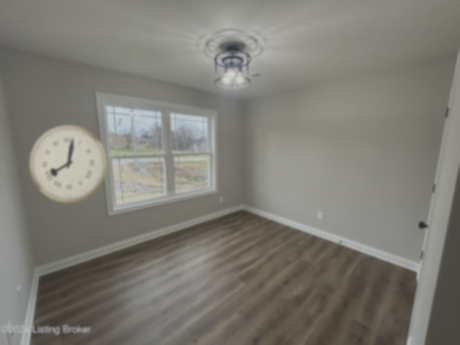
{"hour": 8, "minute": 2}
